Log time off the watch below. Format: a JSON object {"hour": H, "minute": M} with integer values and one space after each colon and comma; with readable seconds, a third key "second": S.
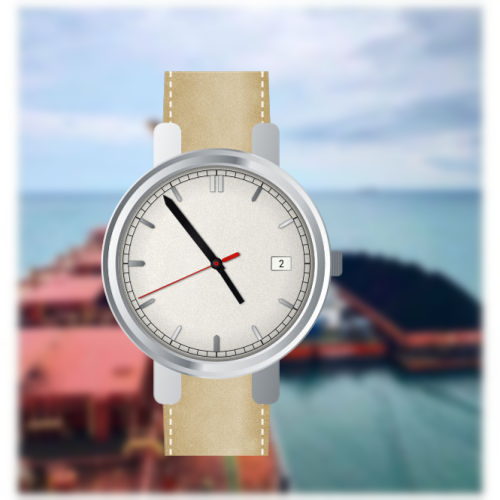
{"hour": 4, "minute": 53, "second": 41}
